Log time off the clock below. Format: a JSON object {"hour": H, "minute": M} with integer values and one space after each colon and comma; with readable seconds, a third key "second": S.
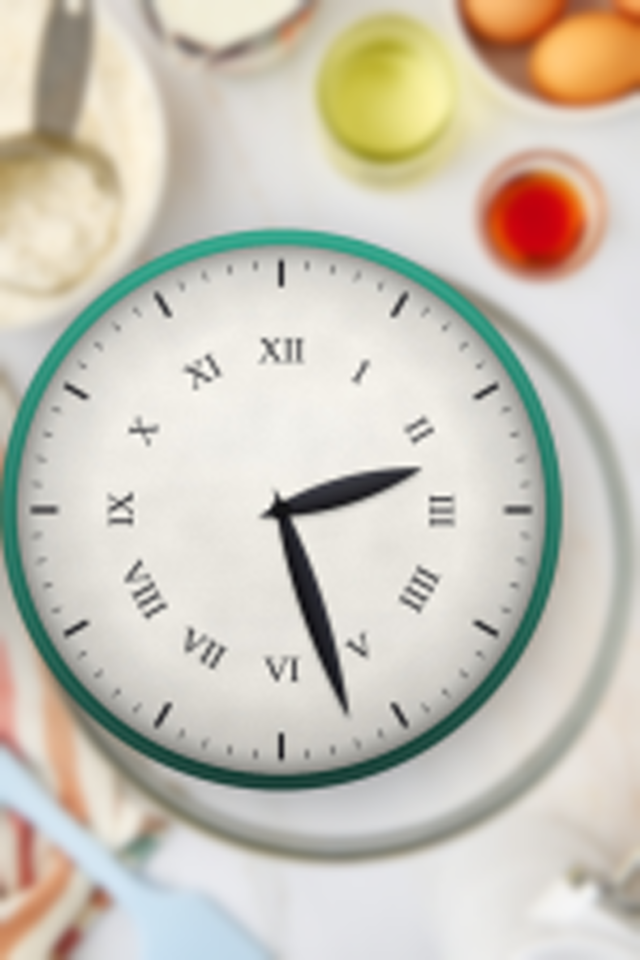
{"hour": 2, "minute": 27}
